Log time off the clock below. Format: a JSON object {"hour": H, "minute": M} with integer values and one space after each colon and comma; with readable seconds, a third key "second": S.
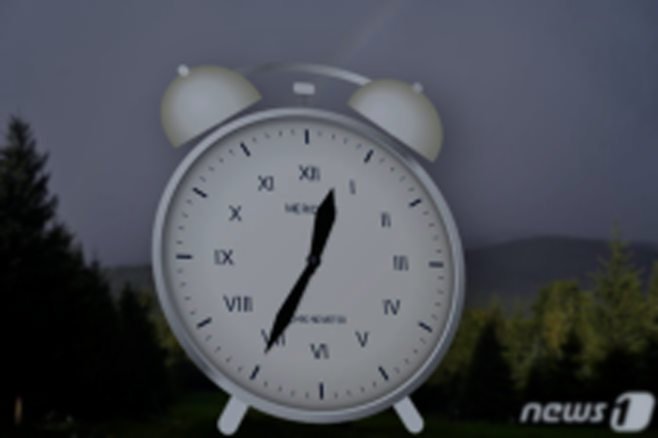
{"hour": 12, "minute": 35}
